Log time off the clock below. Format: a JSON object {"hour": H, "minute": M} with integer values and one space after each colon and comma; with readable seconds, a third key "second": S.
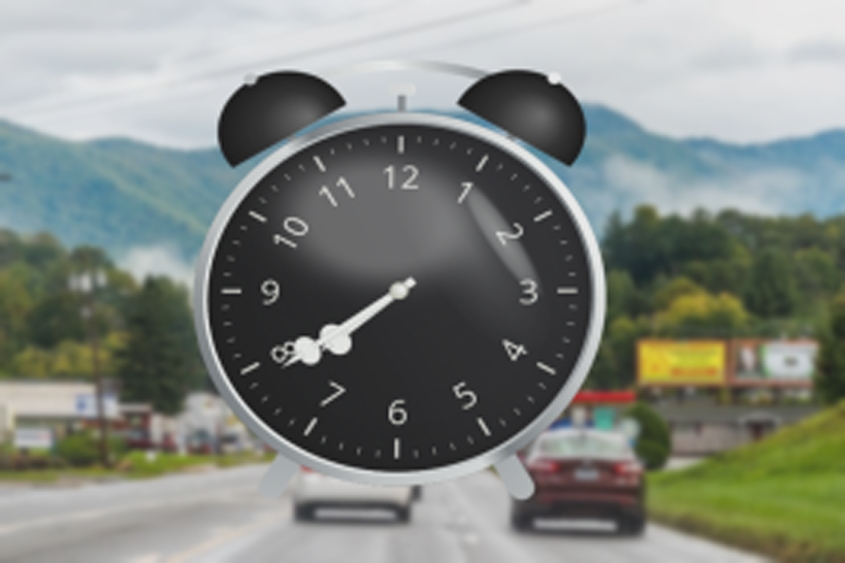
{"hour": 7, "minute": 39}
